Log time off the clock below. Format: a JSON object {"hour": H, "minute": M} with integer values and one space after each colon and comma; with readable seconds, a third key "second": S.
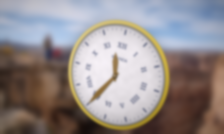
{"hour": 11, "minute": 35}
